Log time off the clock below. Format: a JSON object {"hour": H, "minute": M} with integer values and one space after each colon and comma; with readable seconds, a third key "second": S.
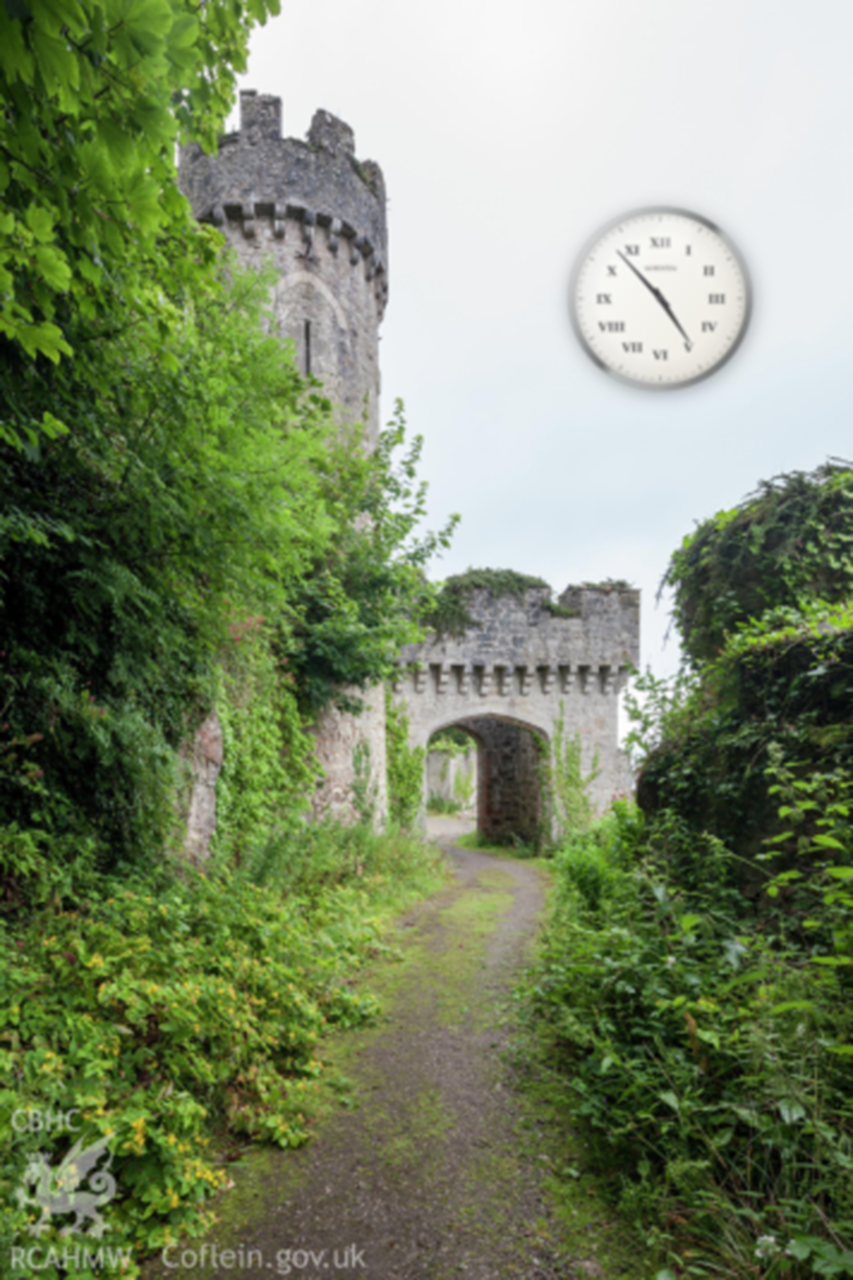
{"hour": 4, "minute": 53}
